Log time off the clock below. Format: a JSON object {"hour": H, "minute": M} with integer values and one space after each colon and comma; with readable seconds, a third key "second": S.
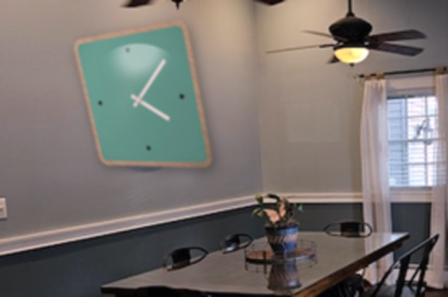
{"hour": 4, "minute": 8}
